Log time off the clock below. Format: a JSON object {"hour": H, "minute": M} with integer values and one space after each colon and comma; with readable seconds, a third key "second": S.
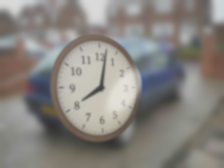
{"hour": 8, "minute": 2}
